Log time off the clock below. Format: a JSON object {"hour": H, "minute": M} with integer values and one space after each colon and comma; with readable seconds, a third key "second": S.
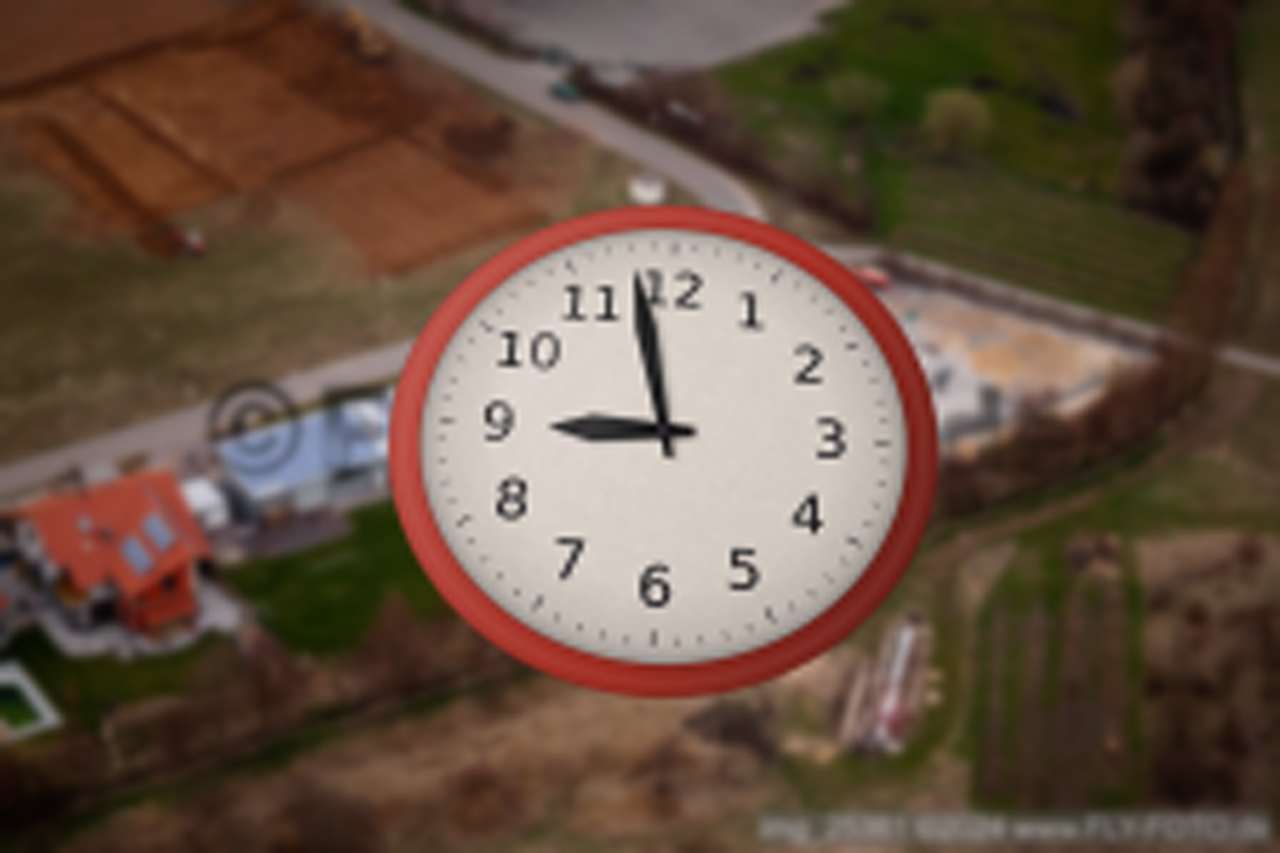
{"hour": 8, "minute": 58}
